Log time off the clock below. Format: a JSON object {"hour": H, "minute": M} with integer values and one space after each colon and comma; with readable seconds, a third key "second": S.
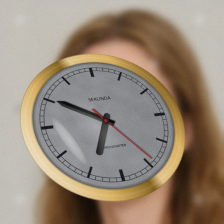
{"hour": 6, "minute": 50, "second": 24}
